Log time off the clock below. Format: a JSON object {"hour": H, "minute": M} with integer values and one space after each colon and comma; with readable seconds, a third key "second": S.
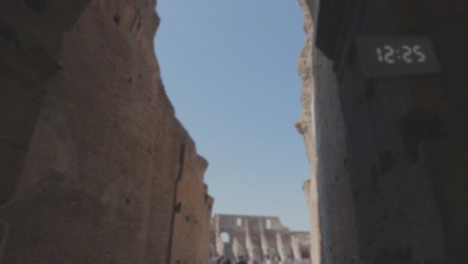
{"hour": 12, "minute": 25}
